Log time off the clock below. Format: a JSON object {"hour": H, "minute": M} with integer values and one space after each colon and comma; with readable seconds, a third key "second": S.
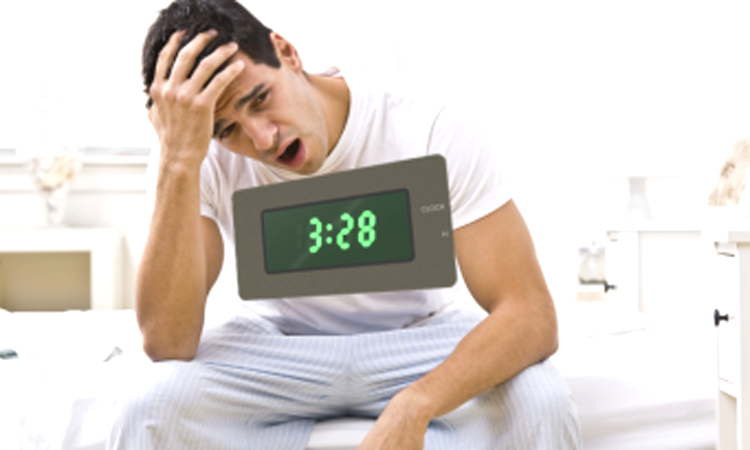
{"hour": 3, "minute": 28}
